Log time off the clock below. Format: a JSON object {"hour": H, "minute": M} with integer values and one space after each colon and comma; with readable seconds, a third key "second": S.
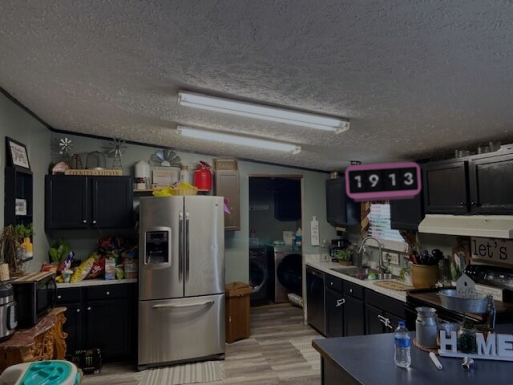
{"hour": 19, "minute": 13}
